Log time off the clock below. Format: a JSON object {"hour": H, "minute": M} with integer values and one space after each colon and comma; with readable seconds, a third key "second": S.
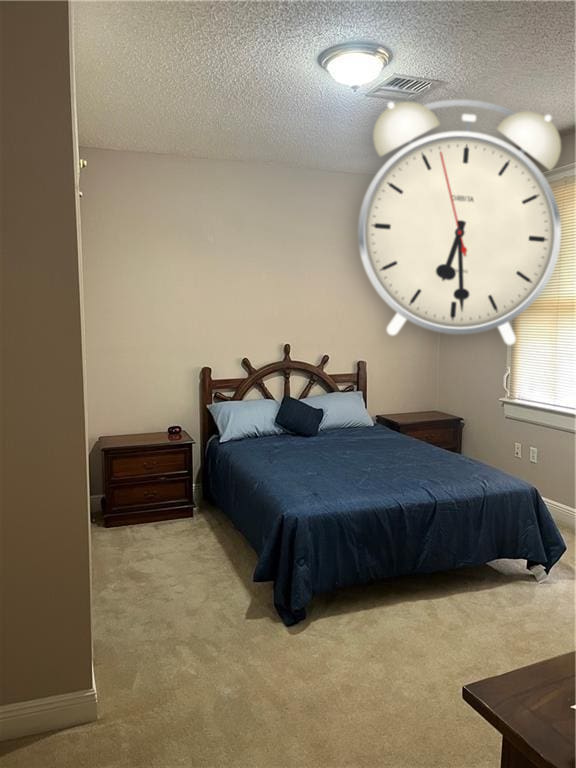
{"hour": 6, "minute": 28, "second": 57}
